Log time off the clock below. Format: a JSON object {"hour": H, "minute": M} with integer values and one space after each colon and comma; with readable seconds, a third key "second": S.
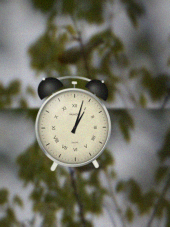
{"hour": 1, "minute": 3}
